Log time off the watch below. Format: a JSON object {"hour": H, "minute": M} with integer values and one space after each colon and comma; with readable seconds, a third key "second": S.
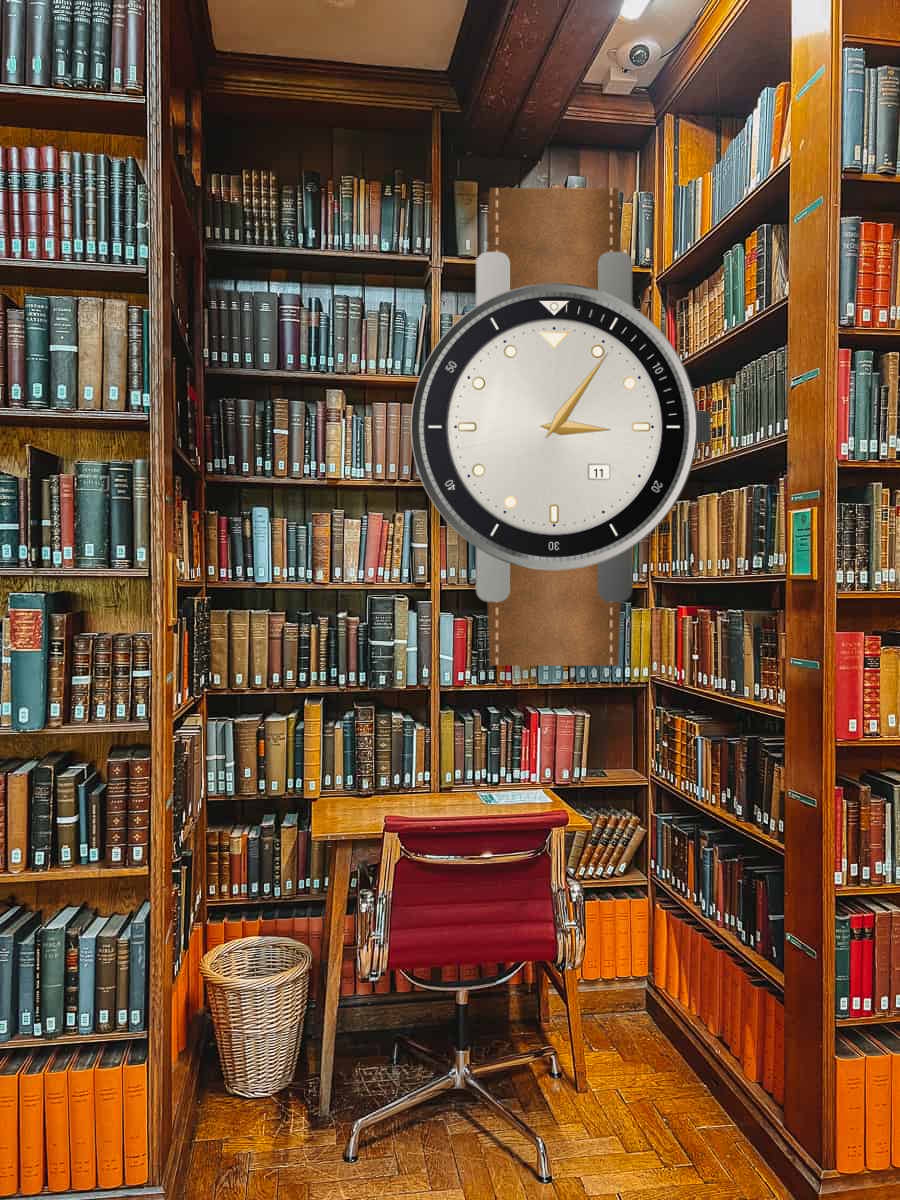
{"hour": 3, "minute": 6}
